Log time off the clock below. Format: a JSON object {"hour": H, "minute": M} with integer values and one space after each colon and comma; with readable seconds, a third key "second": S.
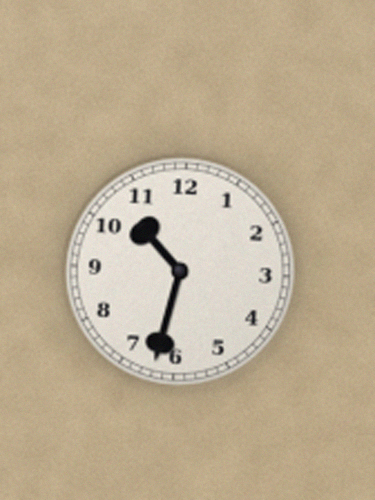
{"hour": 10, "minute": 32}
